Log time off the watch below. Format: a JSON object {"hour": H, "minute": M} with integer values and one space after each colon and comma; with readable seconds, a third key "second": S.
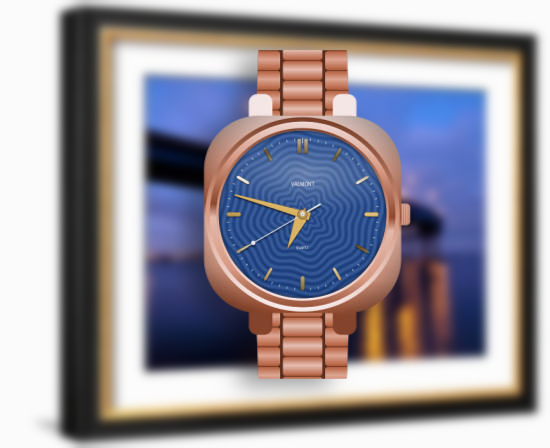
{"hour": 6, "minute": 47, "second": 40}
